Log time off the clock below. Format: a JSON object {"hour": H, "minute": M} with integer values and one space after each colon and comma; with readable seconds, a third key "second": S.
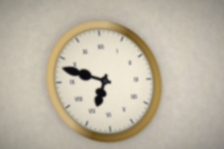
{"hour": 6, "minute": 48}
